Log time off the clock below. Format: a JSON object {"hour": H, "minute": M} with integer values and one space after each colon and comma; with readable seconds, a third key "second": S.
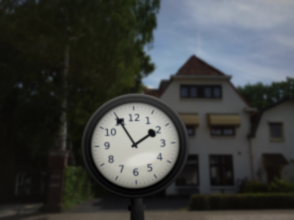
{"hour": 1, "minute": 55}
